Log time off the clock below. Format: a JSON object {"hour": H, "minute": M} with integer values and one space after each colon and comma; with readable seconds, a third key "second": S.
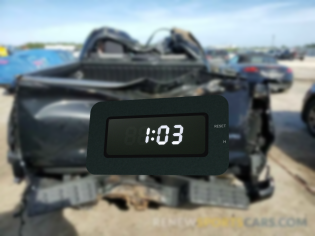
{"hour": 1, "minute": 3}
